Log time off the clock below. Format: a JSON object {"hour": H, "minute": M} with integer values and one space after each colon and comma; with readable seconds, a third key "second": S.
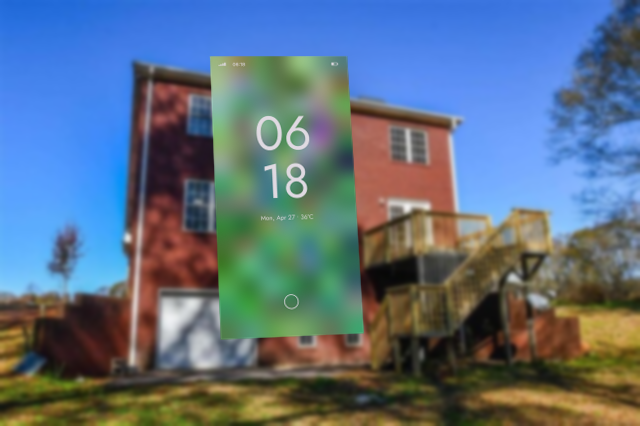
{"hour": 6, "minute": 18}
